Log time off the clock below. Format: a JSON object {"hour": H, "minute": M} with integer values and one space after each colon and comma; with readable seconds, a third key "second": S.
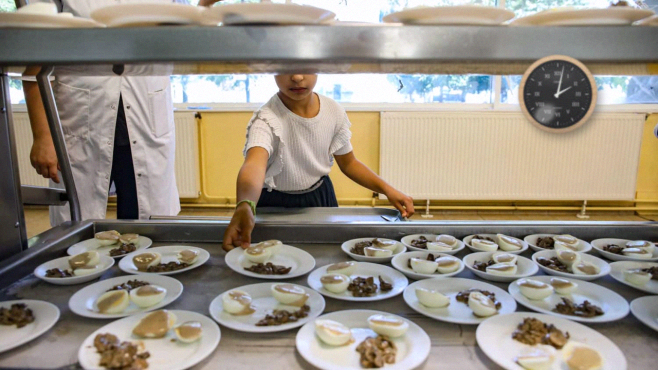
{"hour": 2, "minute": 2}
